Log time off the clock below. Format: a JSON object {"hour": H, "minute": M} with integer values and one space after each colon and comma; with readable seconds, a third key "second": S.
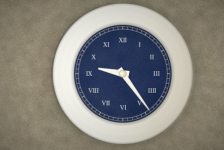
{"hour": 9, "minute": 24}
